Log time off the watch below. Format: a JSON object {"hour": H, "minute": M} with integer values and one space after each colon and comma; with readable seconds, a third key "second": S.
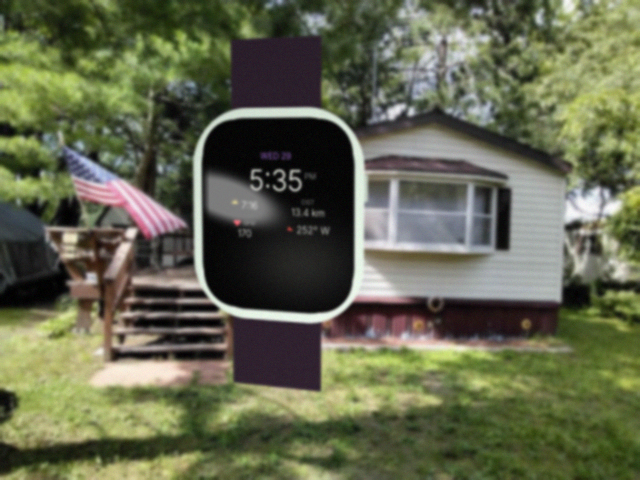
{"hour": 5, "minute": 35}
